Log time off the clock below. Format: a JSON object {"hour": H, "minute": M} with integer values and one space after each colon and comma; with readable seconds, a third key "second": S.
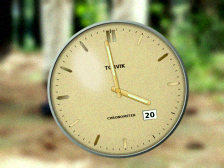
{"hour": 3, "minute": 59}
